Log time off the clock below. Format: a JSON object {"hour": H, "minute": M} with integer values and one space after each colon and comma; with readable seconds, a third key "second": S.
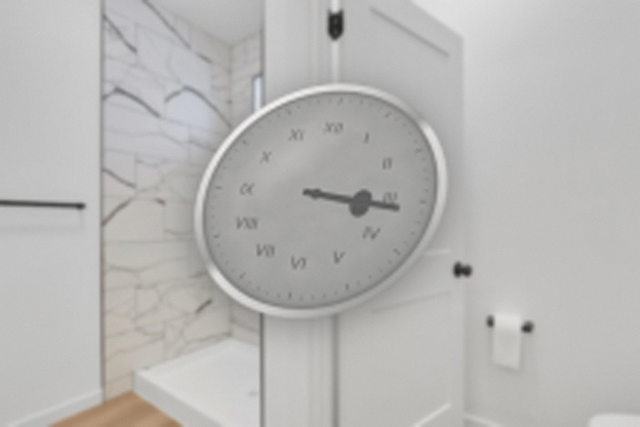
{"hour": 3, "minute": 16}
